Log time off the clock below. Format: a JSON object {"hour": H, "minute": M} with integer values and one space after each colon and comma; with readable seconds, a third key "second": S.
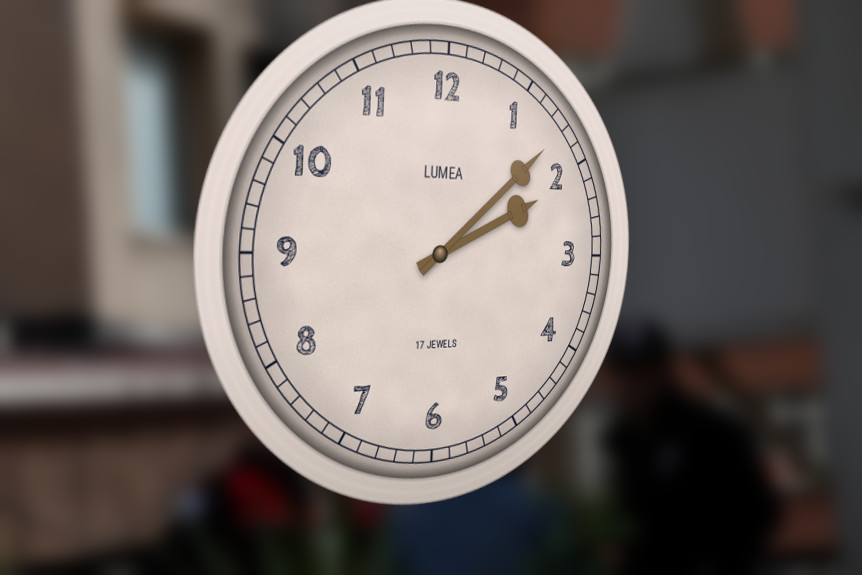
{"hour": 2, "minute": 8}
